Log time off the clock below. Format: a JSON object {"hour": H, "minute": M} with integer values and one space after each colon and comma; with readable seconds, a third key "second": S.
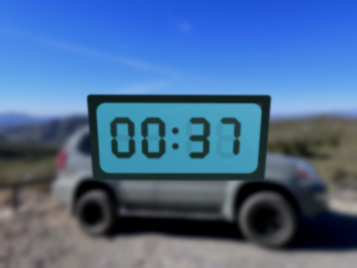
{"hour": 0, "minute": 37}
